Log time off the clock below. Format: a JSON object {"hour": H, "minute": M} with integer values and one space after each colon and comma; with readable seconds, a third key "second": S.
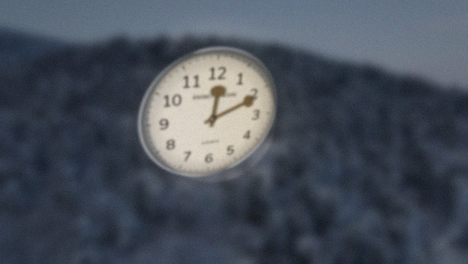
{"hour": 12, "minute": 11}
